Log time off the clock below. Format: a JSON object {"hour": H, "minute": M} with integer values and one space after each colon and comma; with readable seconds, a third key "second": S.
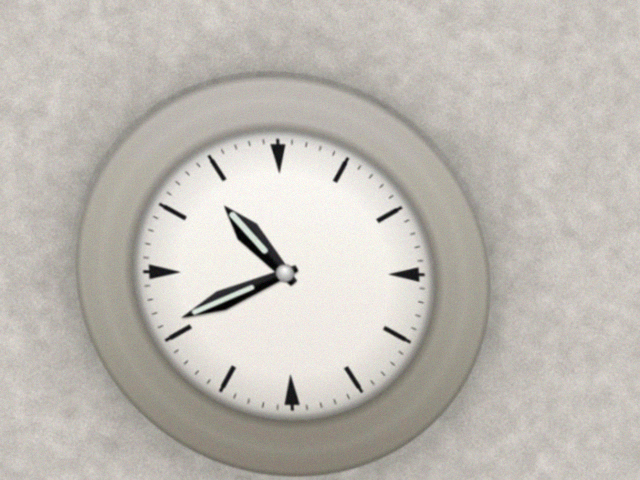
{"hour": 10, "minute": 41}
